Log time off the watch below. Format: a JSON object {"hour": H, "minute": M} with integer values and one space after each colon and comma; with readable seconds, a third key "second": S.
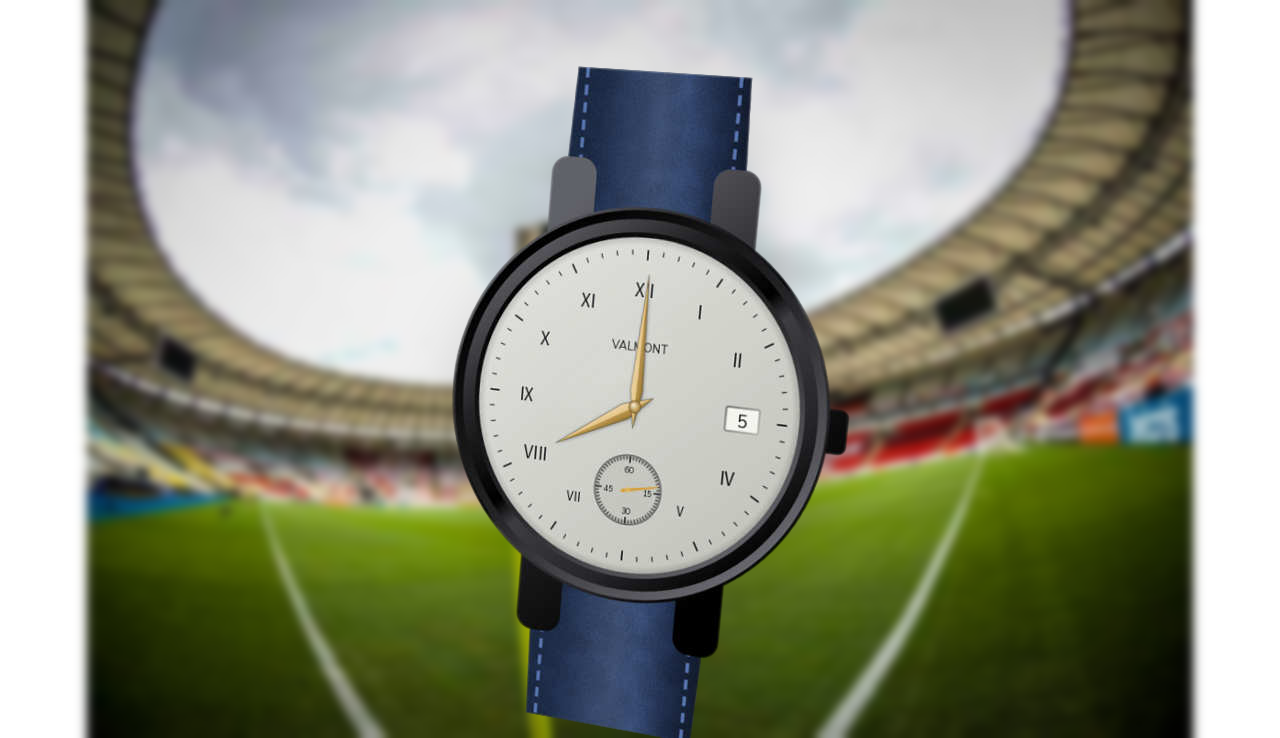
{"hour": 8, "minute": 0, "second": 13}
